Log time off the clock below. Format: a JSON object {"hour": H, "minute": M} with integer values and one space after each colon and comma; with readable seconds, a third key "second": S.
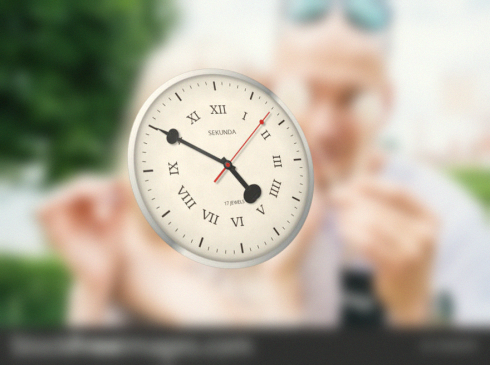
{"hour": 4, "minute": 50, "second": 8}
